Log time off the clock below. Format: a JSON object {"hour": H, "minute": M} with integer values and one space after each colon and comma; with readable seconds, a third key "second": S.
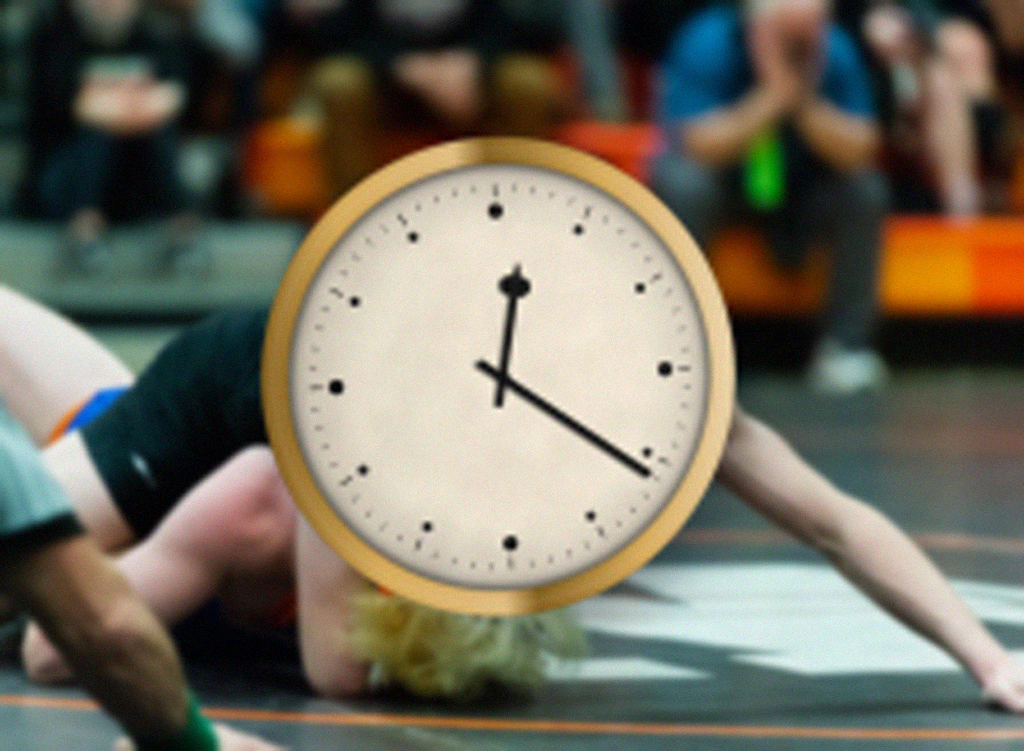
{"hour": 12, "minute": 21}
